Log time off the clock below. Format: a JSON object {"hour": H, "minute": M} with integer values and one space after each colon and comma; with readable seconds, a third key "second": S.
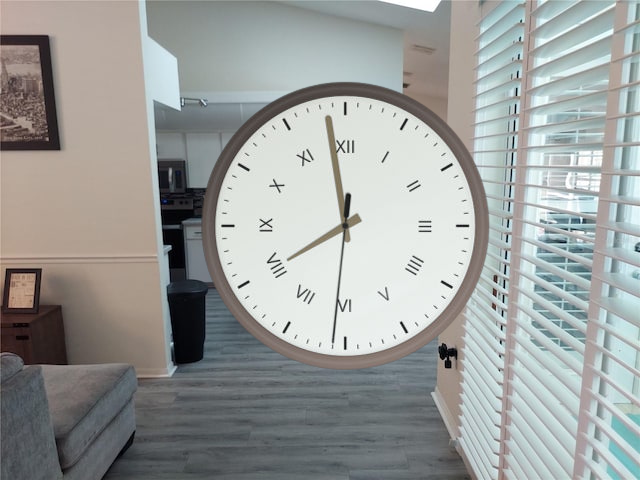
{"hour": 7, "minute": 58, "second": 31}
